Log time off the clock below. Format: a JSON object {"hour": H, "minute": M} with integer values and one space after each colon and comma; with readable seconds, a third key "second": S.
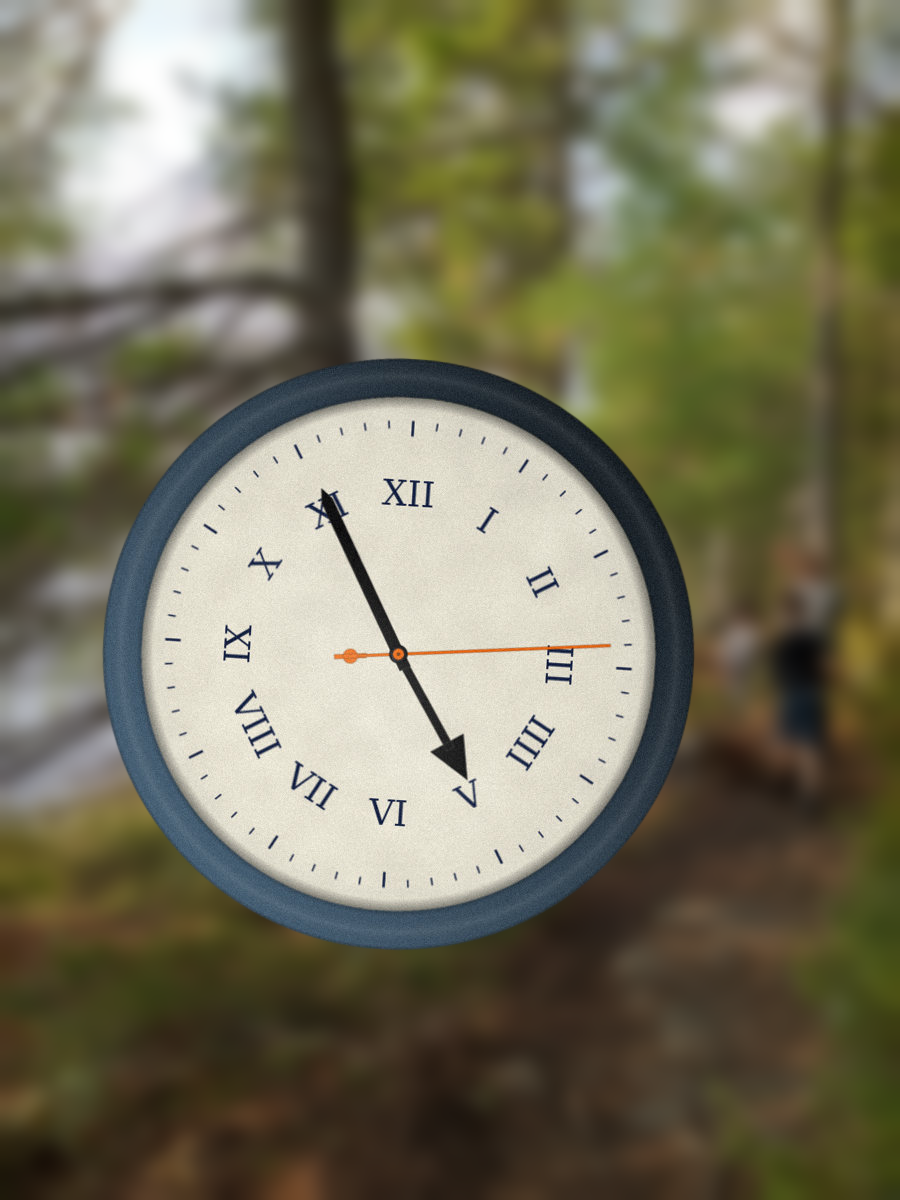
{"hour": 4, "minute": 55, "second": 14}
